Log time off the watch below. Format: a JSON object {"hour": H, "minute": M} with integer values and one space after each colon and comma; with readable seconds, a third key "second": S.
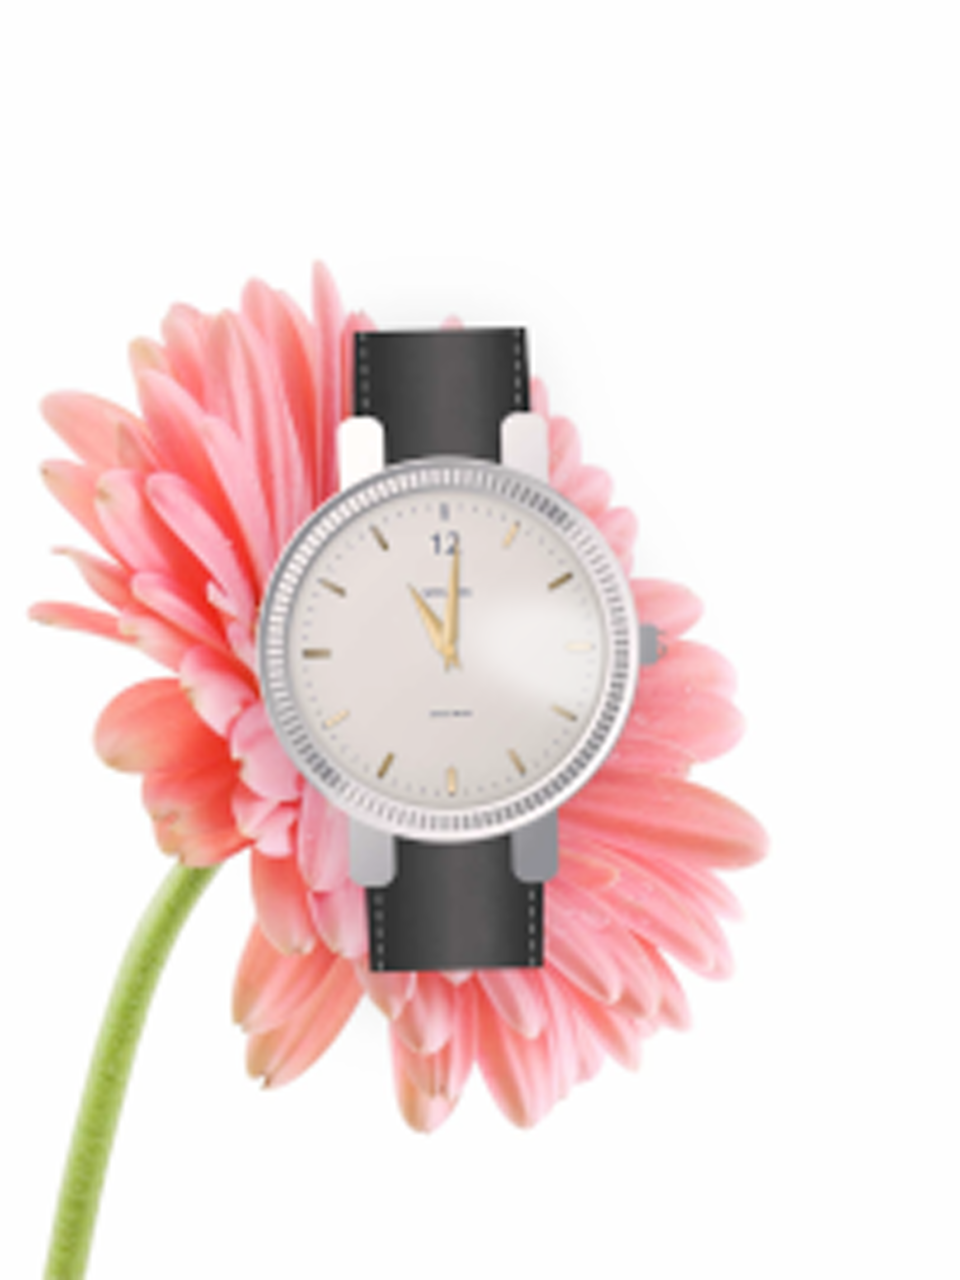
{"hour": 11, "minute": 1}
